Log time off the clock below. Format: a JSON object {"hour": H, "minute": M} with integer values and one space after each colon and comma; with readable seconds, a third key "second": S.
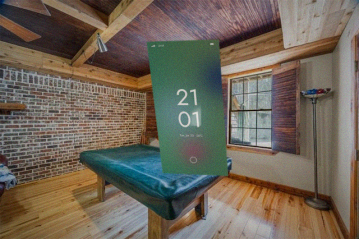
{"hour": 21, "minute": 1}
